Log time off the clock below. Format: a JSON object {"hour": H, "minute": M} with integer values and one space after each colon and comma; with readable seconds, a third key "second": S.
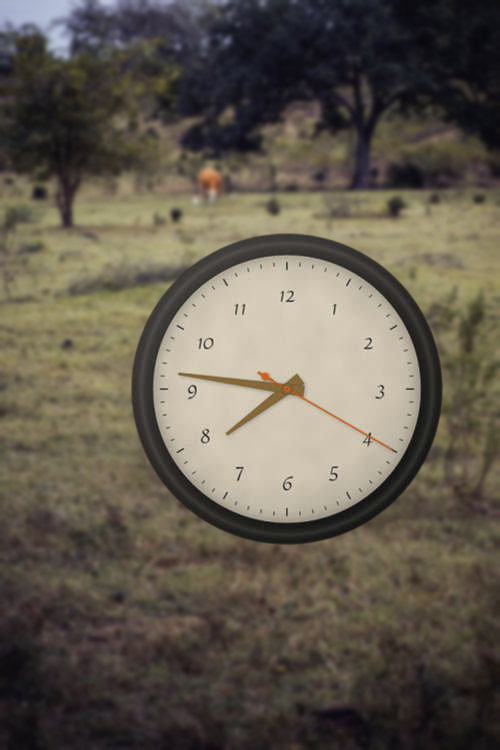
{"hour": 7, "minute": 46, "second": 20}
